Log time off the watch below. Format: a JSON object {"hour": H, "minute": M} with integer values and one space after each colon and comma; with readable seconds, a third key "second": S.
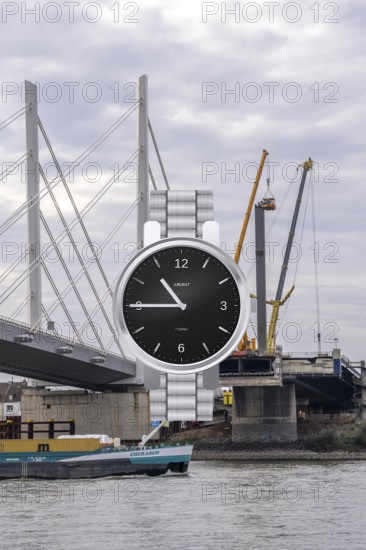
{"hour": 10, "minute": 45}
